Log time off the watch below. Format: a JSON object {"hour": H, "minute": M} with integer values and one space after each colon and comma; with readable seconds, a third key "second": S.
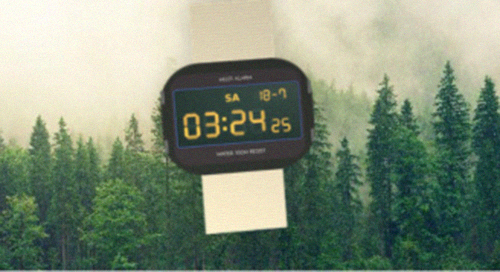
{"hour": 3, "minute": 24, "second": 25}
